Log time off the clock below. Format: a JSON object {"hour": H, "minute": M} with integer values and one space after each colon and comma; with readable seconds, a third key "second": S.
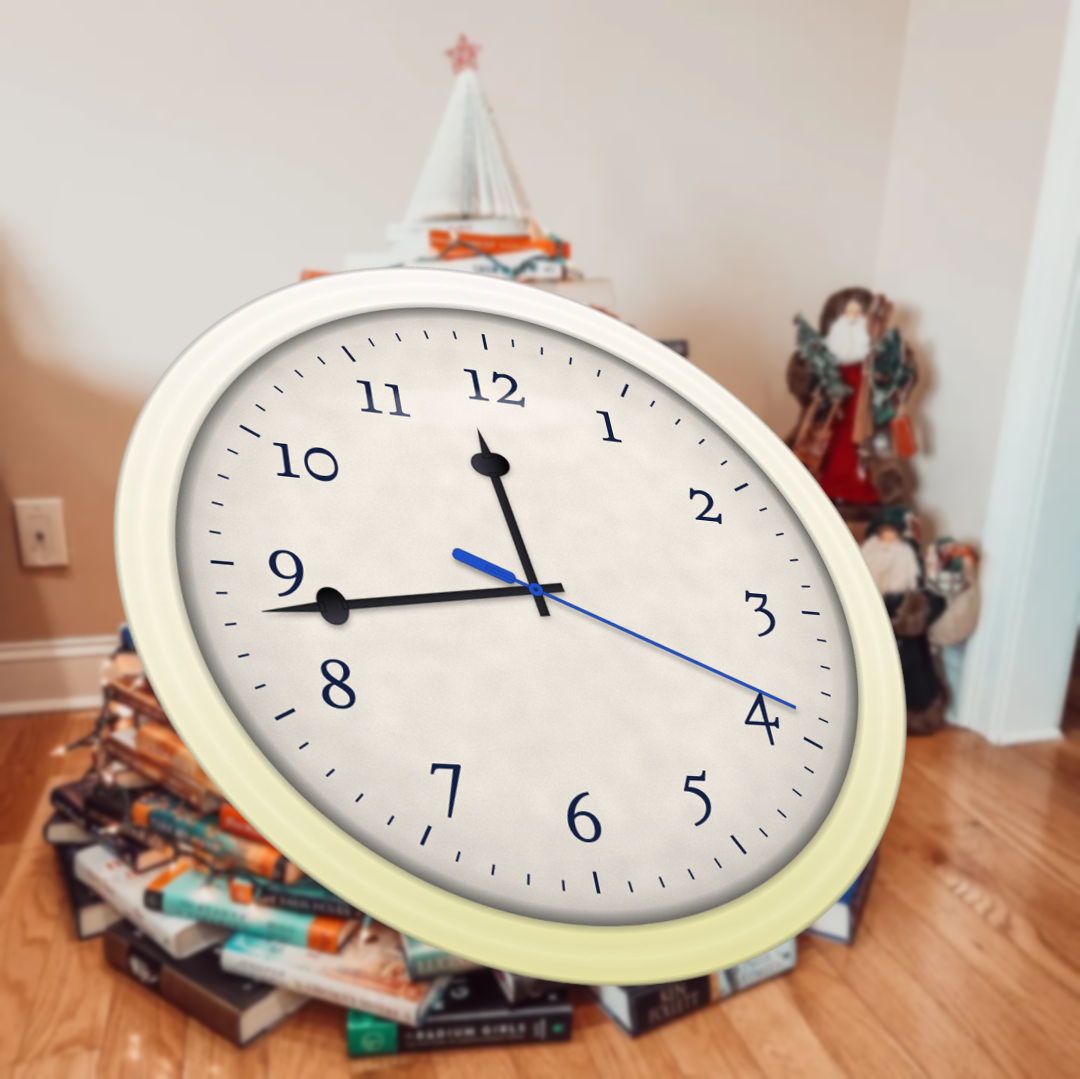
{"hour": 11, "minute": 43, "second": 19}
